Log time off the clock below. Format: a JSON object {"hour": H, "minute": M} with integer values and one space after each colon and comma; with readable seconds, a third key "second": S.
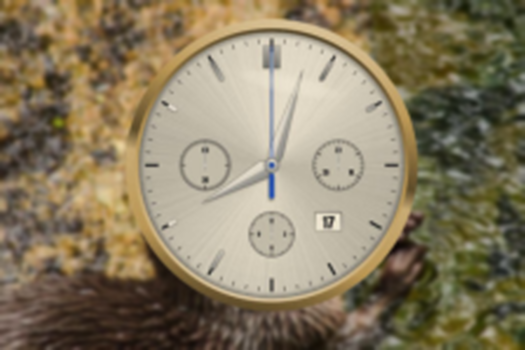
{"hour": 8, "minute": 3}
